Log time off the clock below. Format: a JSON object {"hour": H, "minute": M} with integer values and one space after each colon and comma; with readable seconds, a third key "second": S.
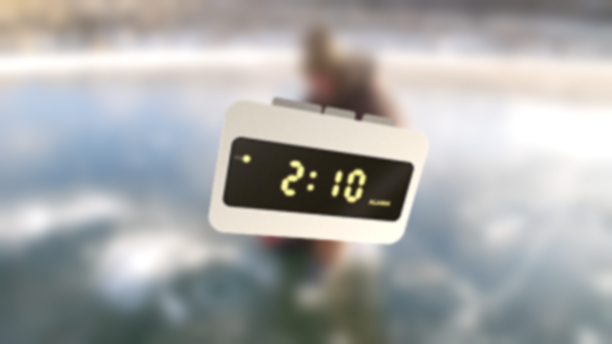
{"hour": 2, "minute": 10}
